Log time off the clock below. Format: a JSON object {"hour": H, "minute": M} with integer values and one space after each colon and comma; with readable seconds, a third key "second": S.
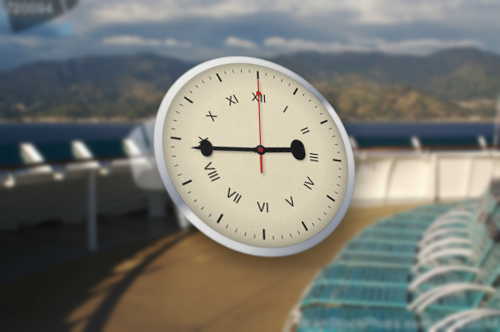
{"hour": 2, "minute": 44, "second": 0}
